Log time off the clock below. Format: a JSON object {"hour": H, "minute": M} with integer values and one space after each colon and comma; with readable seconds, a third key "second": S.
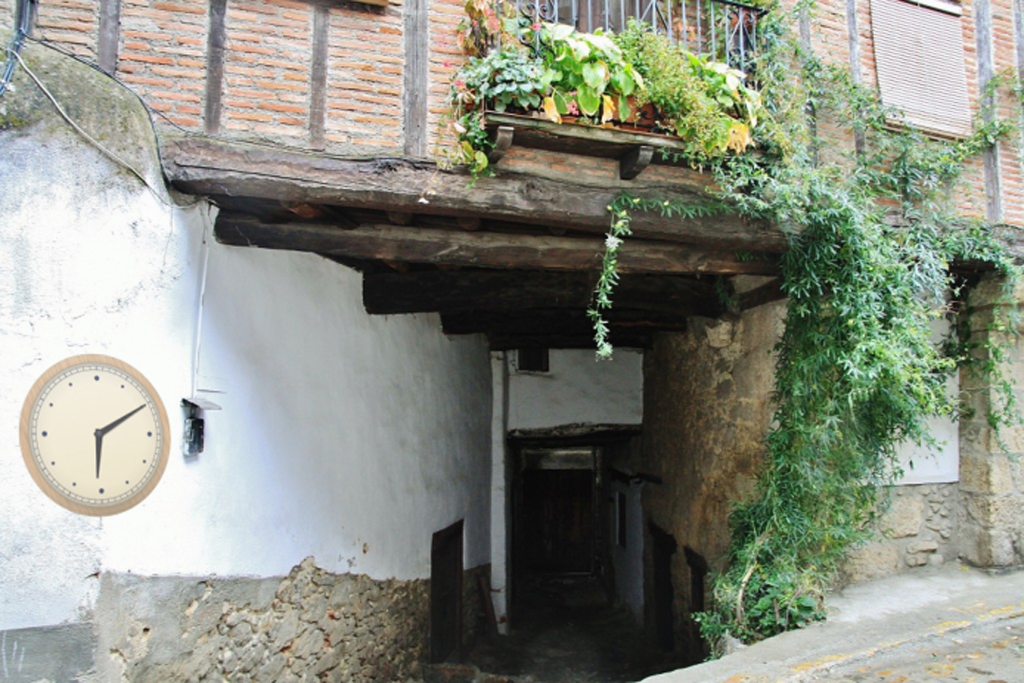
{"hour": 6, "minute": 10}
